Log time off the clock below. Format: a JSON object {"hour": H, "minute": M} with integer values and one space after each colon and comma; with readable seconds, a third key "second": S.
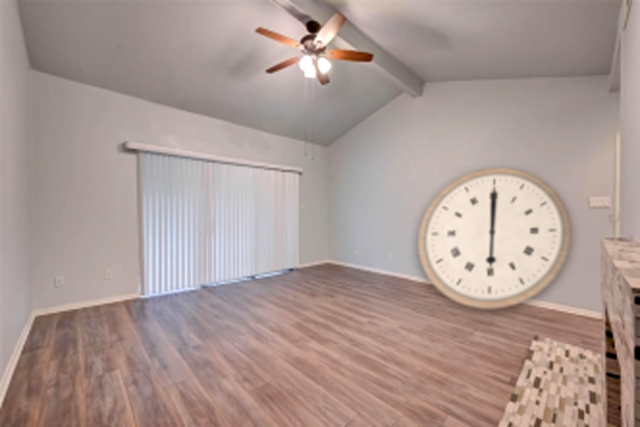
{"hour": 6, "minute": 0}
